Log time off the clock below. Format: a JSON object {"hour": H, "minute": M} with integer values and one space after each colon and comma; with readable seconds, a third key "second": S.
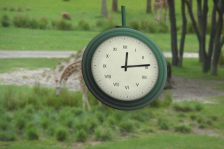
{"hour": 12, "minute": 14}
